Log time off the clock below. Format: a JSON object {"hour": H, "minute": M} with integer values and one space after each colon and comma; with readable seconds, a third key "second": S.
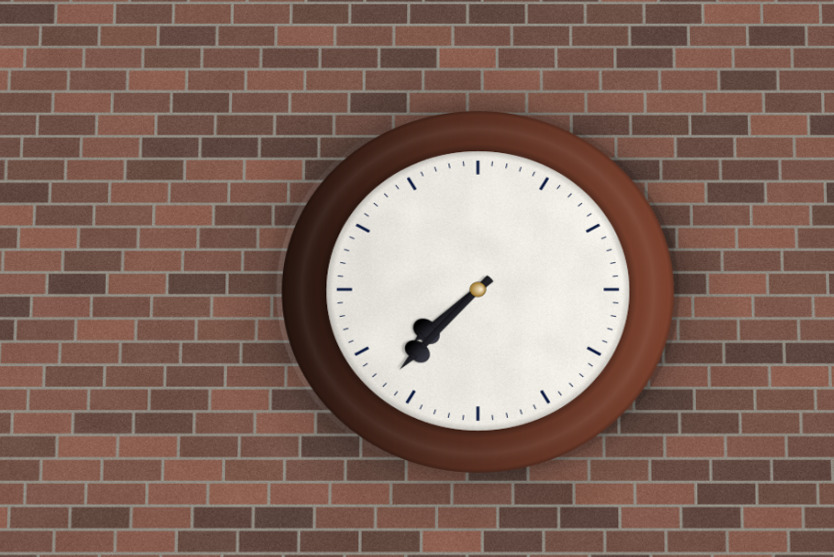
{"hour": 7, "minute": 37}
